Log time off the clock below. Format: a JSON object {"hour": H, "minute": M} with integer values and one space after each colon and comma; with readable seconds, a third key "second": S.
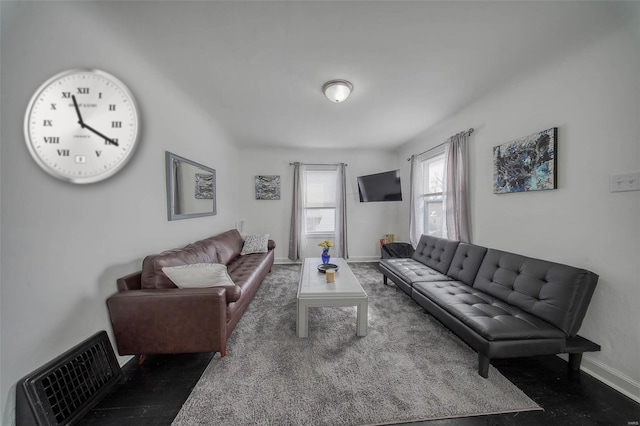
{"hour": 11, "minute": 20}
